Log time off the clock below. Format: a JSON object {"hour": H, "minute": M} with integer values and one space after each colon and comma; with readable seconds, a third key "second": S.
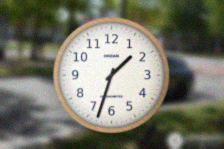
{"hour": 1, "minute": 33}
